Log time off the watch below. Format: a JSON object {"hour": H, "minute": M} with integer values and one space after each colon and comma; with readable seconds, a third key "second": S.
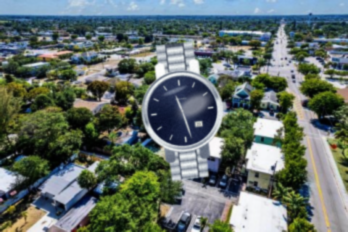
{"hour": 11, "minute": 28}
